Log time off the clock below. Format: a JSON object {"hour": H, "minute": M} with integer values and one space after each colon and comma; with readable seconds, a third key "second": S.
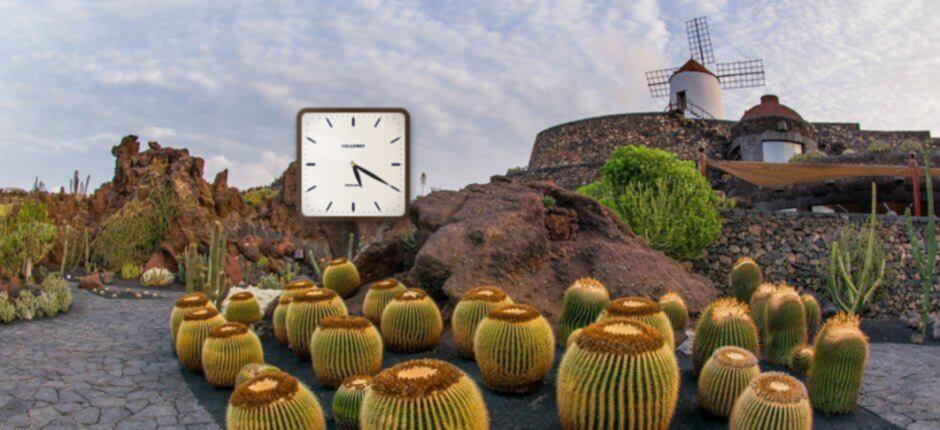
{"hour": 5, "minute": 20}
